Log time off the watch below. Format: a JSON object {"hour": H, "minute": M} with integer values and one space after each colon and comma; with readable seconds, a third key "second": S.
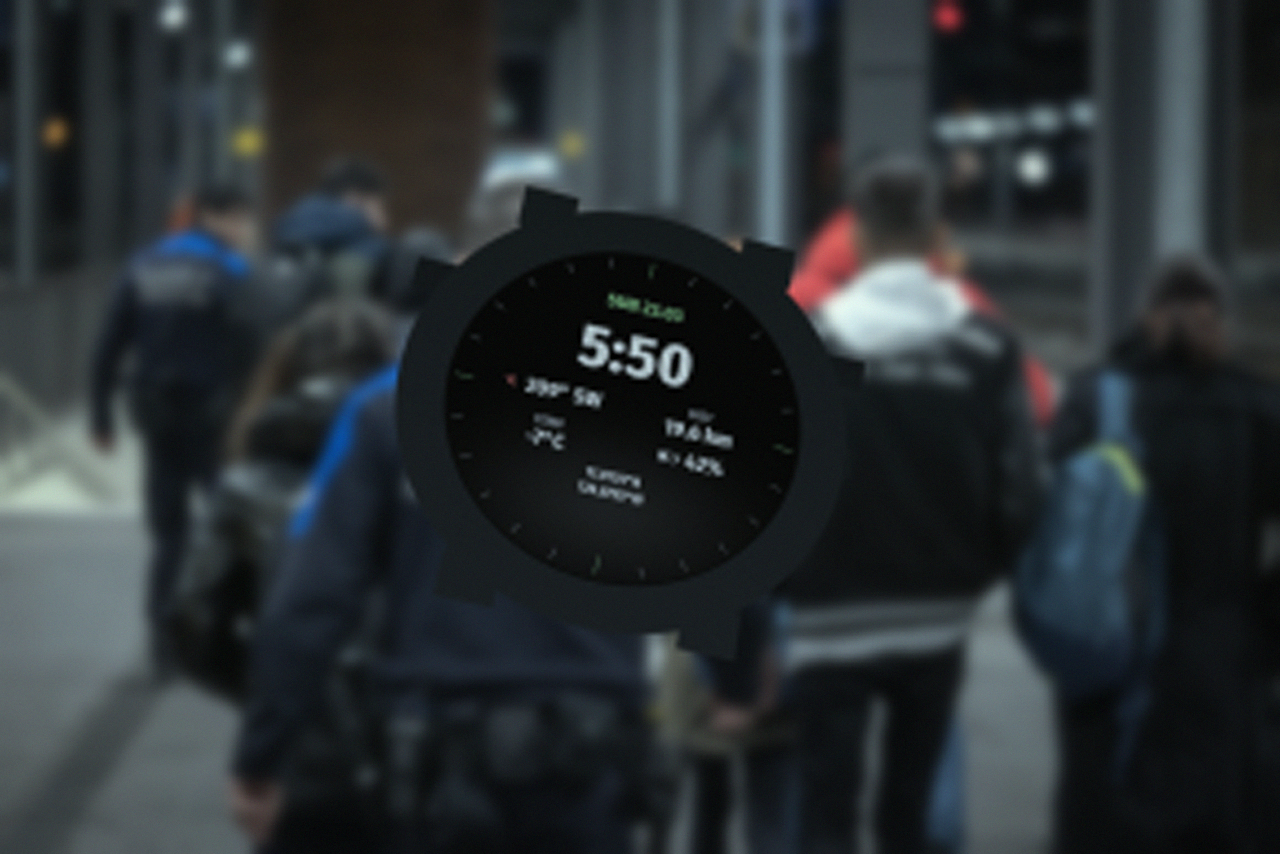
{"hour": 5, "minute": 50}
